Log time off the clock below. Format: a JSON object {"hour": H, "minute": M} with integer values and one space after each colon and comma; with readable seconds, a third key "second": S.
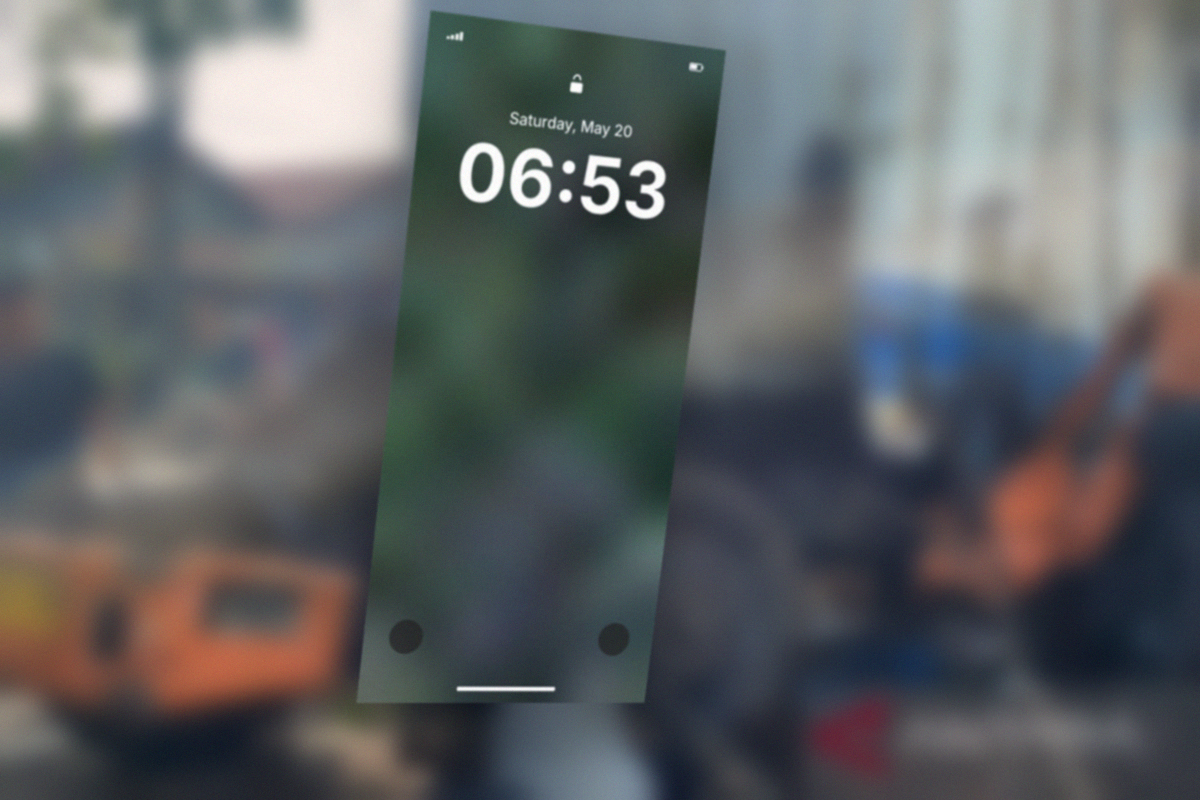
{"hour": 6, "minute": 53}
